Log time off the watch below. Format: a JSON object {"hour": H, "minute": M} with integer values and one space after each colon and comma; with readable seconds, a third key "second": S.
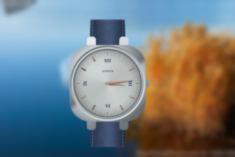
{"hour": 3, "minute": 14}
